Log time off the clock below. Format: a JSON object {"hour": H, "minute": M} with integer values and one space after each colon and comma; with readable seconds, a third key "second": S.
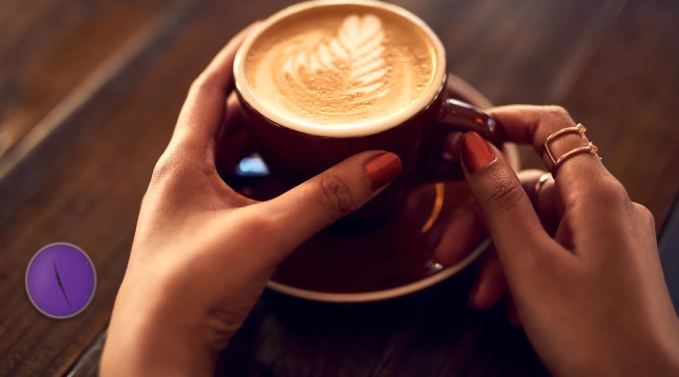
{"hour": 11, "minute": 26}
